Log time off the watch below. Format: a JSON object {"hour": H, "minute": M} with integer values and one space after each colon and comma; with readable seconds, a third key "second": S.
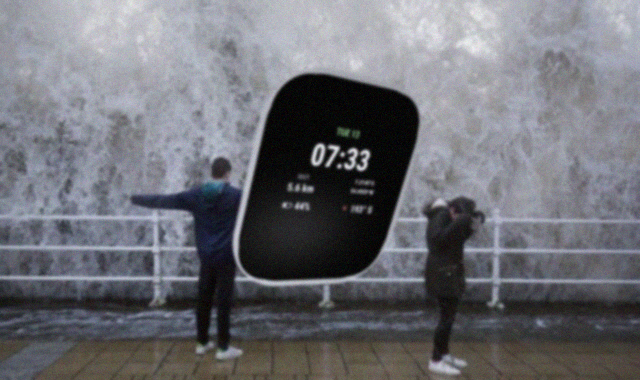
{"hour": 7, "minute": 33}
